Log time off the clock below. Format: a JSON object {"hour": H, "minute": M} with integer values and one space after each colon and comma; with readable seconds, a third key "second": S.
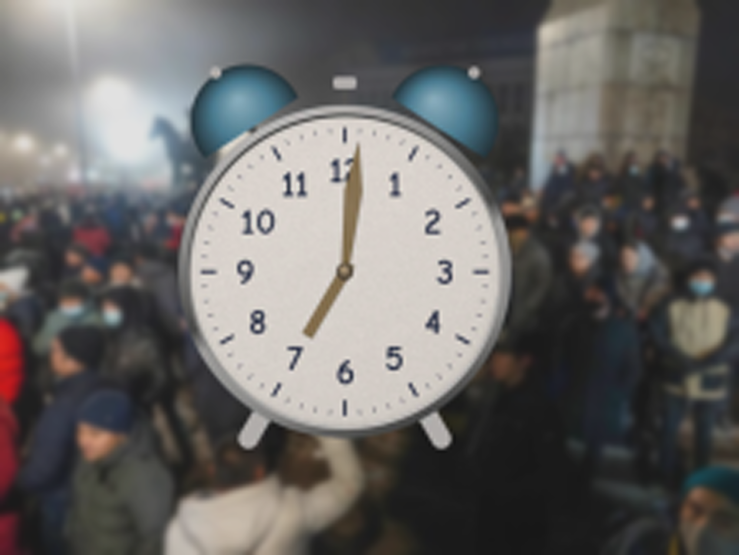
{"hour": 7, "minute": 1}
